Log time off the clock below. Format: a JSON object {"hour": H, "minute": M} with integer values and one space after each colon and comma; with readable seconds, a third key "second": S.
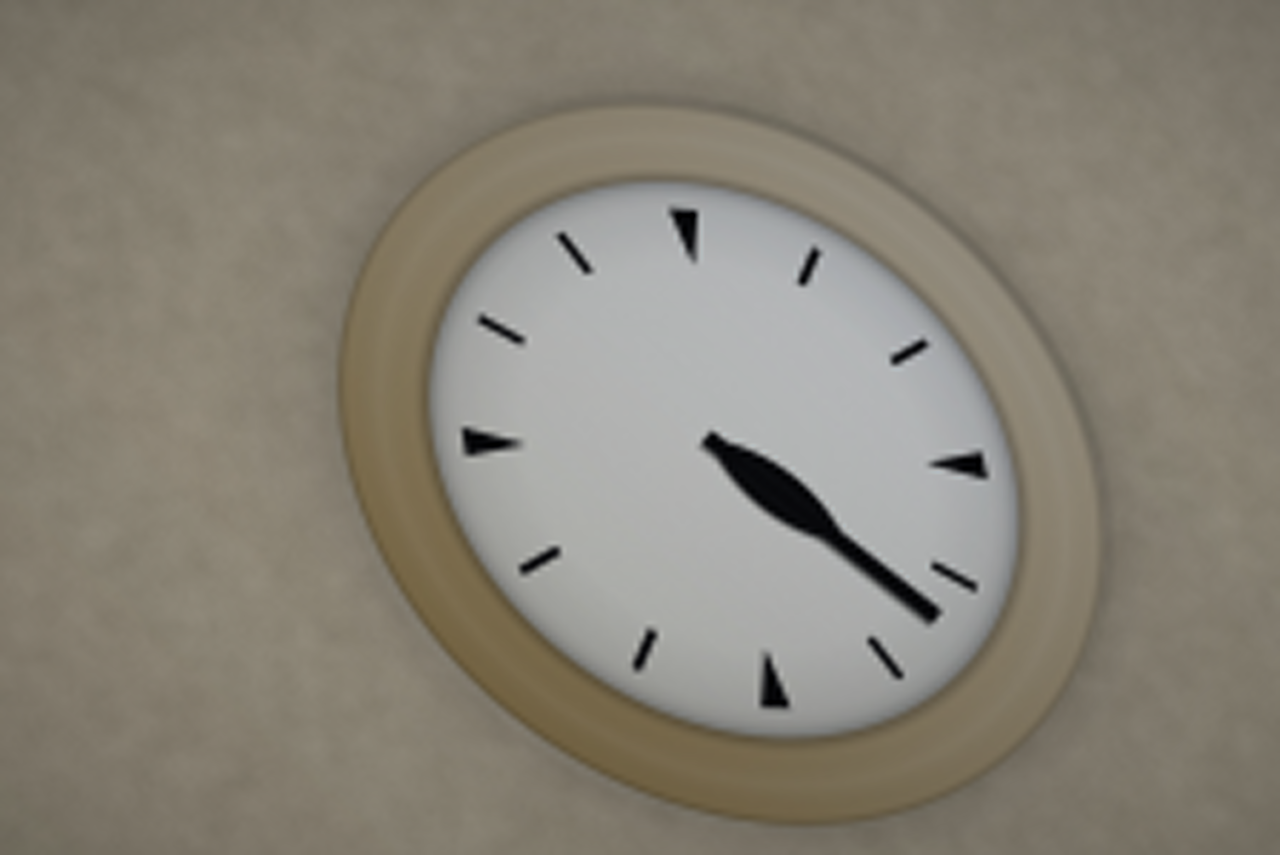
{"hour": 4, "minute": 22}
